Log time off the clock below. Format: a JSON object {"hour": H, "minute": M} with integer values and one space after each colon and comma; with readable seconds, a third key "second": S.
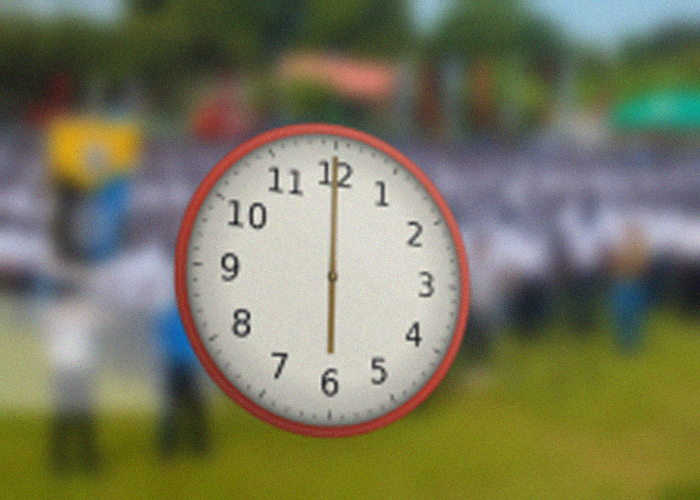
{"hour": 6, "minute": 0}
